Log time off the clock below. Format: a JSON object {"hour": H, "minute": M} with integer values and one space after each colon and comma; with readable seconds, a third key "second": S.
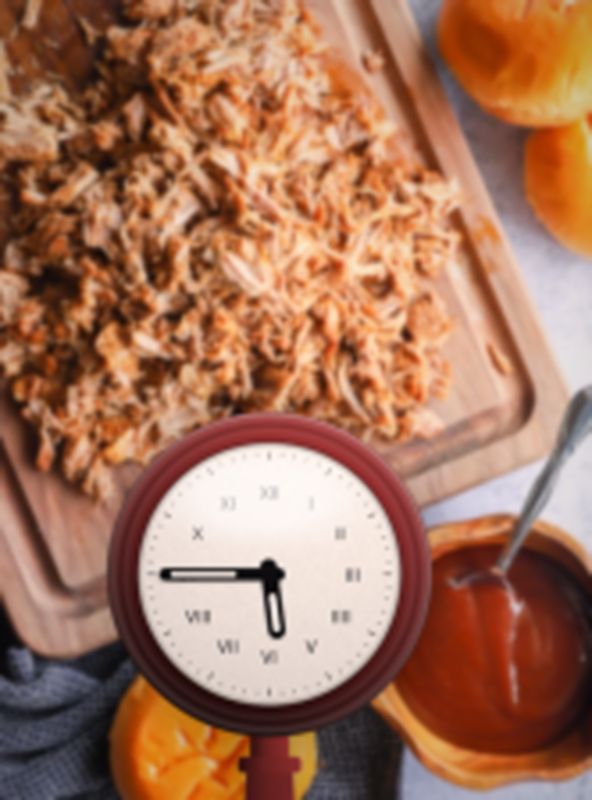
{"hour": 5, "minute": 45}
